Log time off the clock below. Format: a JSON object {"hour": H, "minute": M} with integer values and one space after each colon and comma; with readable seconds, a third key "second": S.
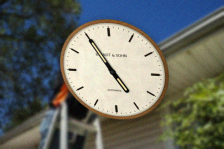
{"hour": 4, "minute": 55}
